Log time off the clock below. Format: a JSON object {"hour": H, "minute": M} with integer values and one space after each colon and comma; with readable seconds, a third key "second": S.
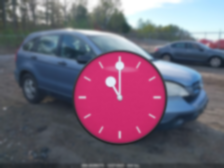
{"hour": 11, "minute": 0}
